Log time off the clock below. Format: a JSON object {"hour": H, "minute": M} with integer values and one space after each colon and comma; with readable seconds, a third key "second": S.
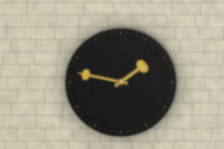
{"hour": 1, "minute": 47}
